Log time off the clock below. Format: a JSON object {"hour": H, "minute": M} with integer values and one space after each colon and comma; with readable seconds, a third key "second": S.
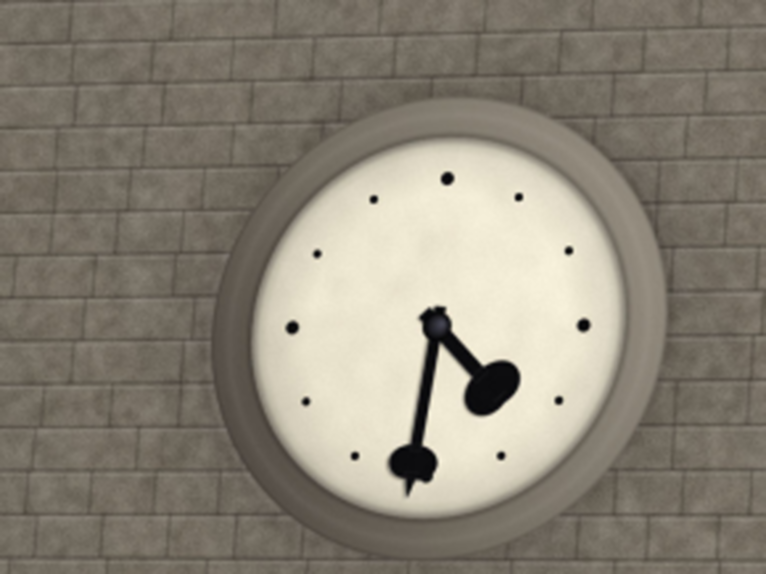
{"hour": 4, "minute": 31}
